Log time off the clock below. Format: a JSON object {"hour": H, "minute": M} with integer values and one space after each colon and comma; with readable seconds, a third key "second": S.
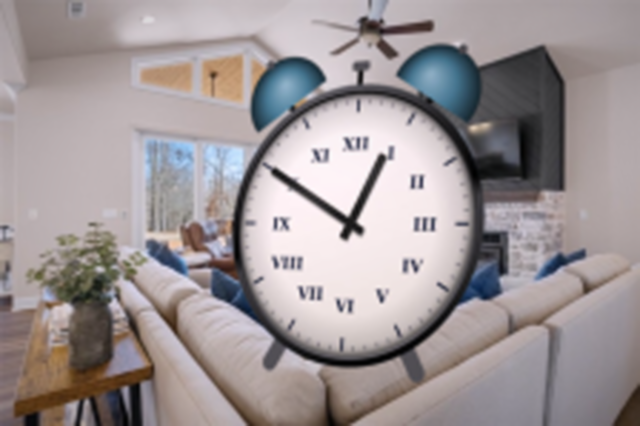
{"hour": 12, "minute": 50}
